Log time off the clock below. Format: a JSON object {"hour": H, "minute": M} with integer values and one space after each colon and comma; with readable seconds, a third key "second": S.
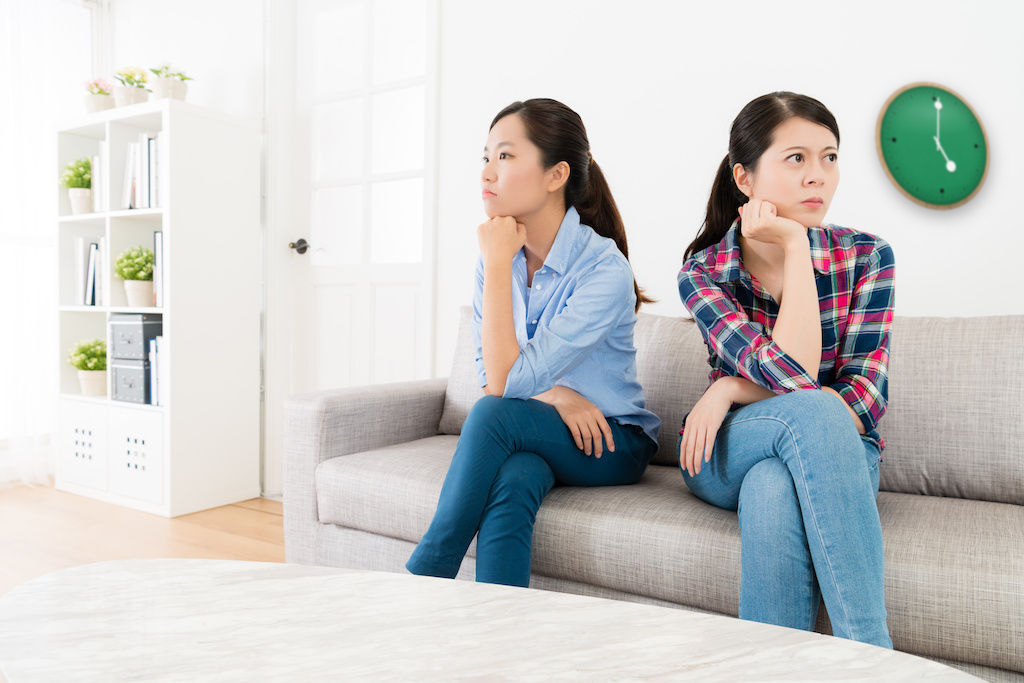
{"hour": 5, "minute": 1}
